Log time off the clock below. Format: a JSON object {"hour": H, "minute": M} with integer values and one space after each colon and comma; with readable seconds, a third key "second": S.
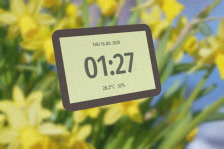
{"hour": 1, "minute": 27}
